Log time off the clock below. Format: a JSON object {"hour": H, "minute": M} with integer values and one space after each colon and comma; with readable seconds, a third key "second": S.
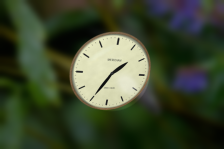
{"hour": 1, "minute": 35}
